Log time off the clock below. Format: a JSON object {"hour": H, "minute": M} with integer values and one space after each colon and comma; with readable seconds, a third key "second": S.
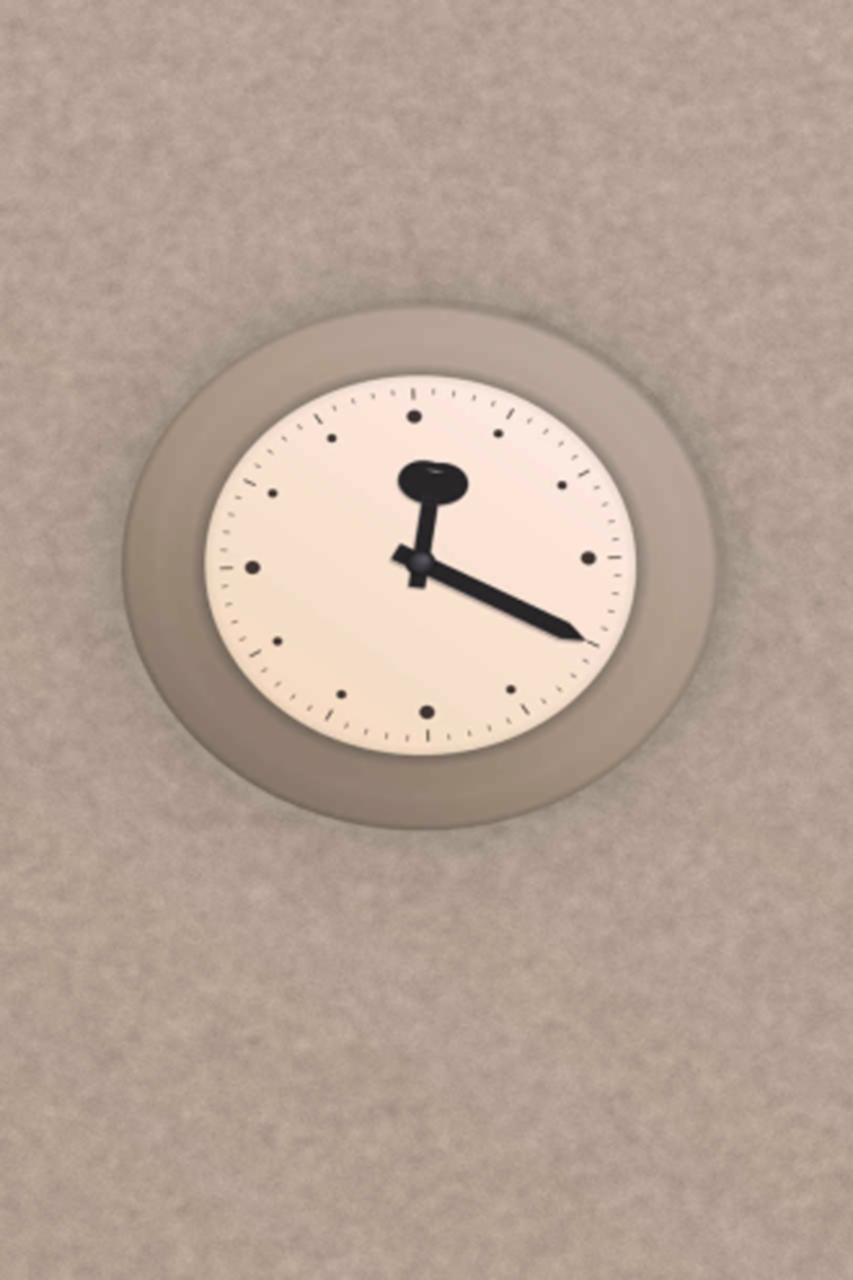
{"hour": 12, "minute": 20}
